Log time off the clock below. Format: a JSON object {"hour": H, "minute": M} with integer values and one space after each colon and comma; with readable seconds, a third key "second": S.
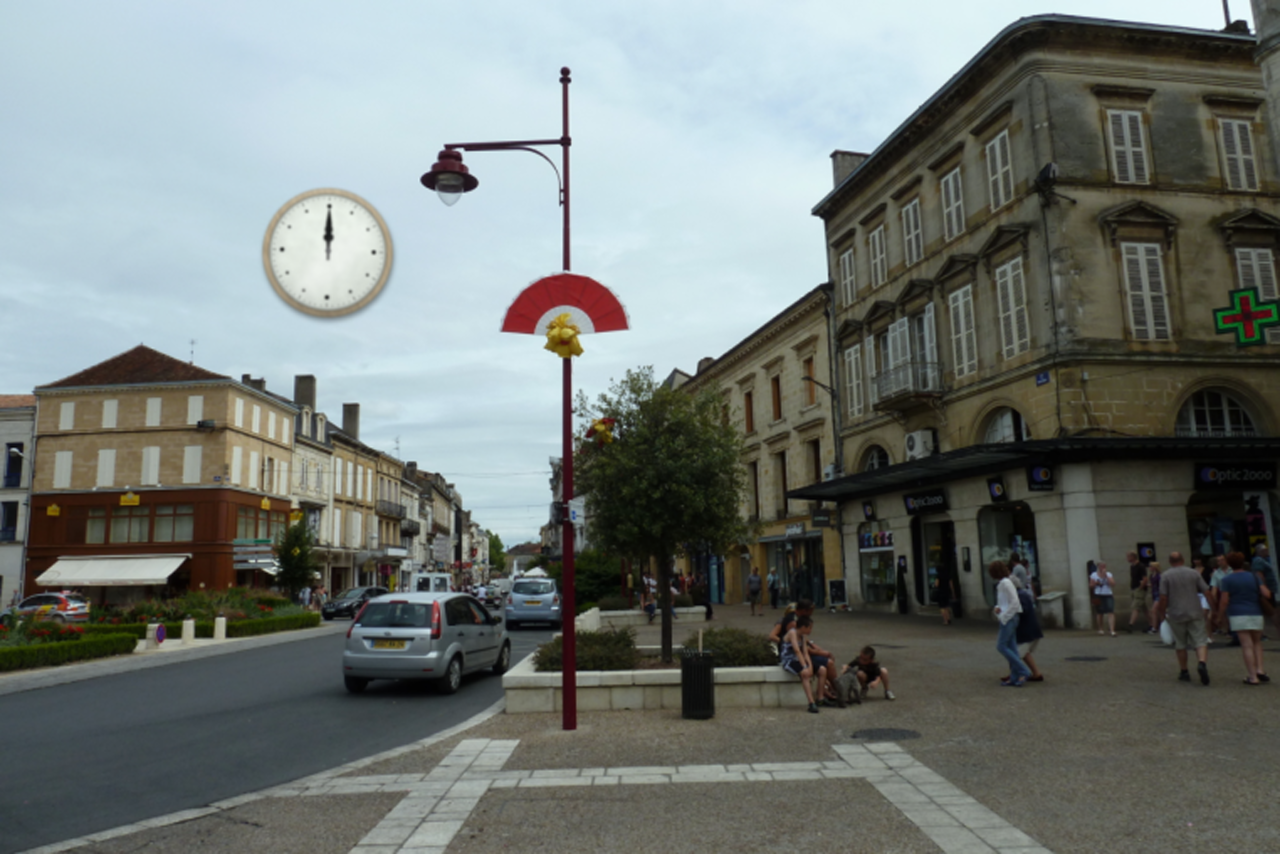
{"hour": 12, "minute": 0}
